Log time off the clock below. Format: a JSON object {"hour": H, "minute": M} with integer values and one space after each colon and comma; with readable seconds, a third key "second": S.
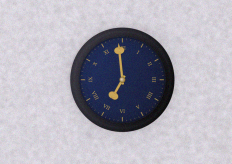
{"hour": 6, "minute": 59}
